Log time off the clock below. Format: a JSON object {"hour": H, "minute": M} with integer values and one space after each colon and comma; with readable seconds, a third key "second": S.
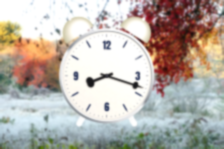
{"hour": 8, "minute": 18}
